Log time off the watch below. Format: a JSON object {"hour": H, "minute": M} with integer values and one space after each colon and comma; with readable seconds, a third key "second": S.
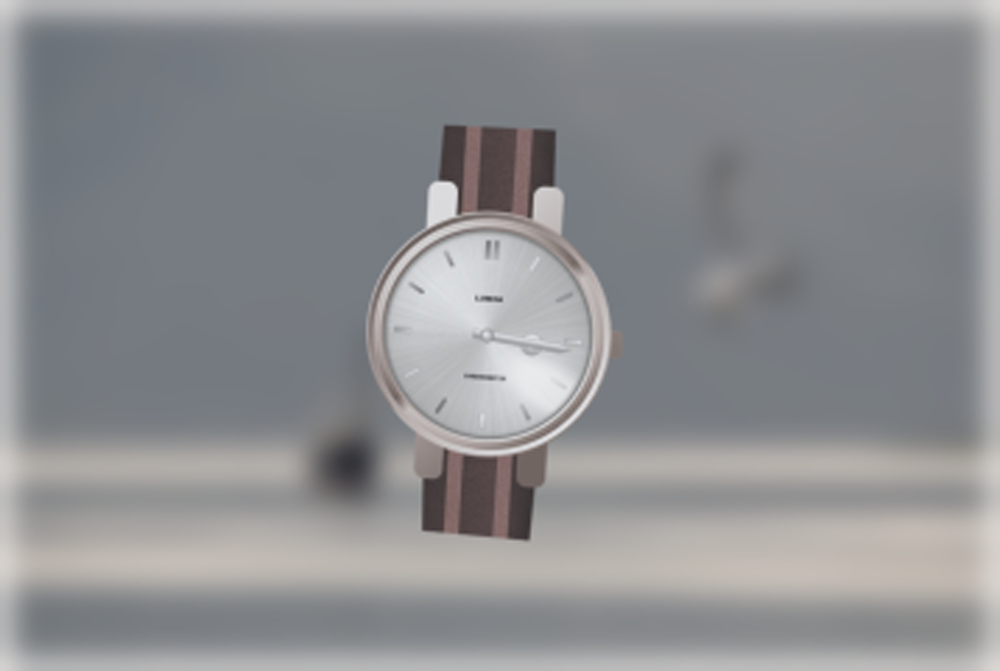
{"hour": 3, "minute": 16}
